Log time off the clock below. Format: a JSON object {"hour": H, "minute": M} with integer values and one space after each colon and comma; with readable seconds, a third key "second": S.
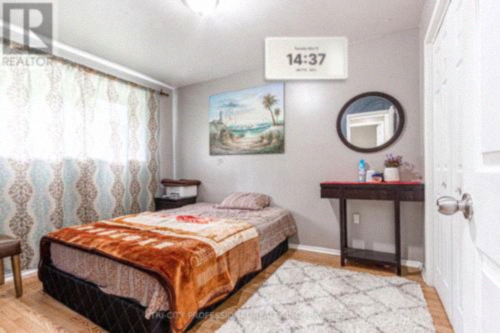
{"hour": 14, "minute": 37}
